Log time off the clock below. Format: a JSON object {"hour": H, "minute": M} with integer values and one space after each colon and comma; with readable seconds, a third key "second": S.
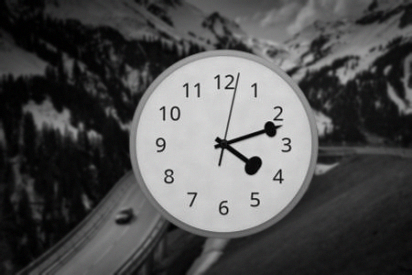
{"hour": 4, "minute": 12, "second": 2}
